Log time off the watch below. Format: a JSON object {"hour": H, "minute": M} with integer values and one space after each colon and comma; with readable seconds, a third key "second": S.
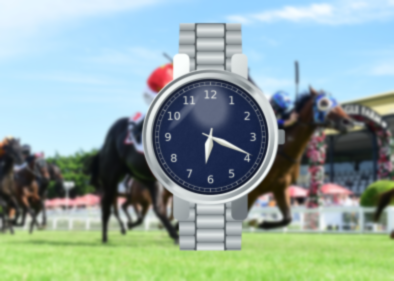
{"hour": 6, "minute": 19}
